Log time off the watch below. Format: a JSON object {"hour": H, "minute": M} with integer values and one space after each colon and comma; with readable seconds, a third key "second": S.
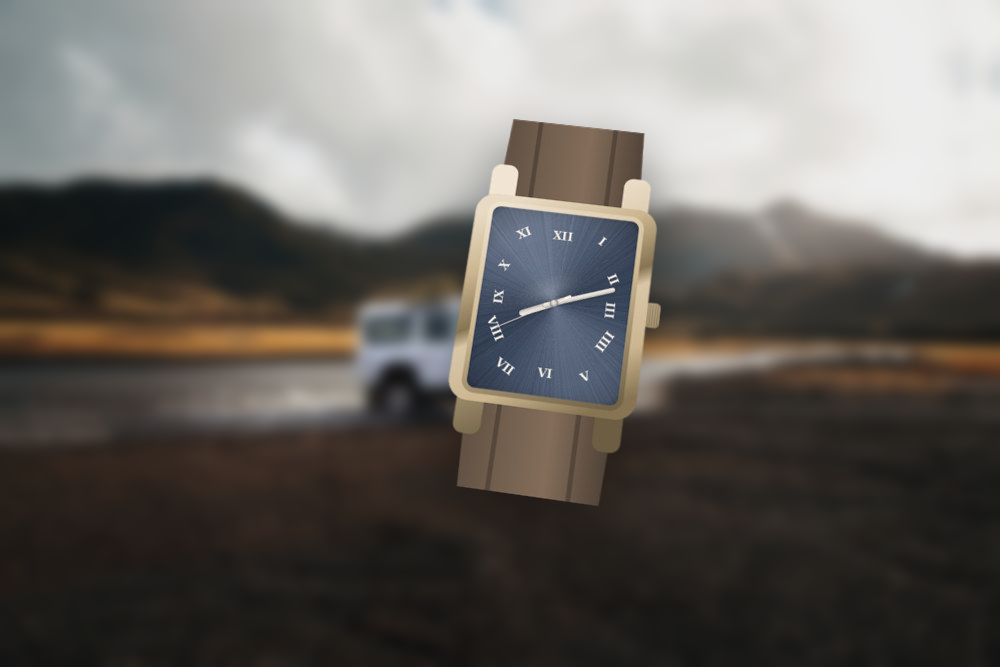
{"hour": 8, "minute": 11, "second": 40}
